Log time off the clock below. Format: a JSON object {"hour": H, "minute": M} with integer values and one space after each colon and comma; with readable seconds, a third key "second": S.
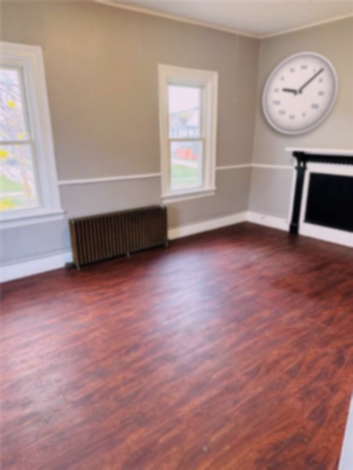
{"hour": 9, "minute": 7}
